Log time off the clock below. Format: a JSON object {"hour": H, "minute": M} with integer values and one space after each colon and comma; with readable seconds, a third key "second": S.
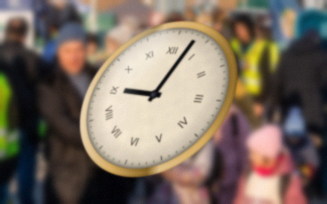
{"hour": 9, "minute": 3}
